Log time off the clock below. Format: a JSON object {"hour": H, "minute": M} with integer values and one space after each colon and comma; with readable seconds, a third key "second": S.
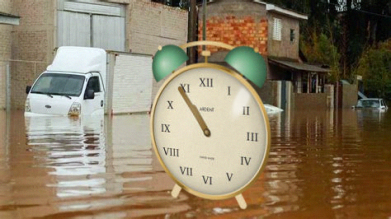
{"hour": 10, "minute": 54}
